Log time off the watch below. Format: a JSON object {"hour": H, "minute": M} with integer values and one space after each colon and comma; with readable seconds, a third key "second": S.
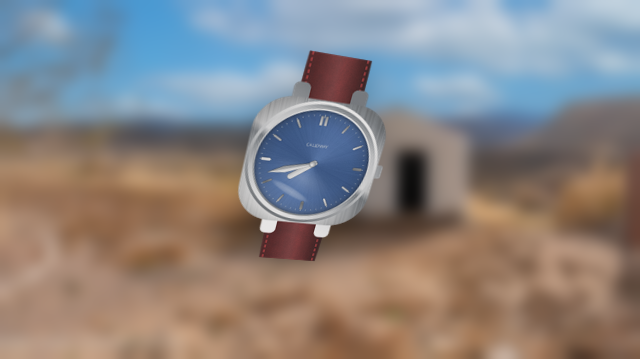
{"hour": 7, "minute": 42}
